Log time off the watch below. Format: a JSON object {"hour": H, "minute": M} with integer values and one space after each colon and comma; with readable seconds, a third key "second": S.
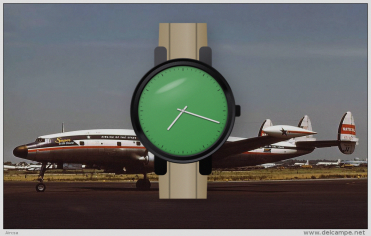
{"hour": 7, "minute": 18}
